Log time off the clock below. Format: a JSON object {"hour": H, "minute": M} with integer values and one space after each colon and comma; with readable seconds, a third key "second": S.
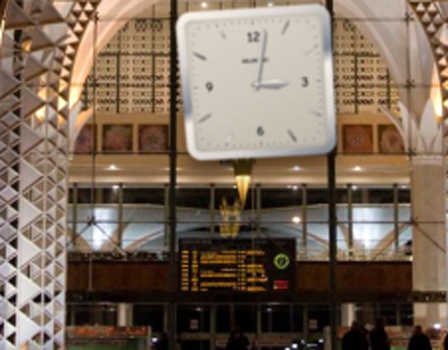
{"hour": 3, "minute": 2}
